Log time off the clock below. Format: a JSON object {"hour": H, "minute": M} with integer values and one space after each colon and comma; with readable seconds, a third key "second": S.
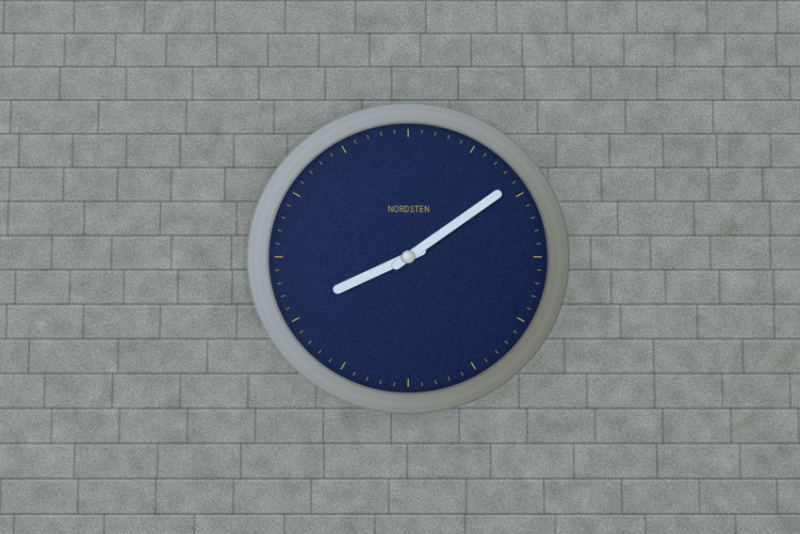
{"hour": 8, "minute": 9}
